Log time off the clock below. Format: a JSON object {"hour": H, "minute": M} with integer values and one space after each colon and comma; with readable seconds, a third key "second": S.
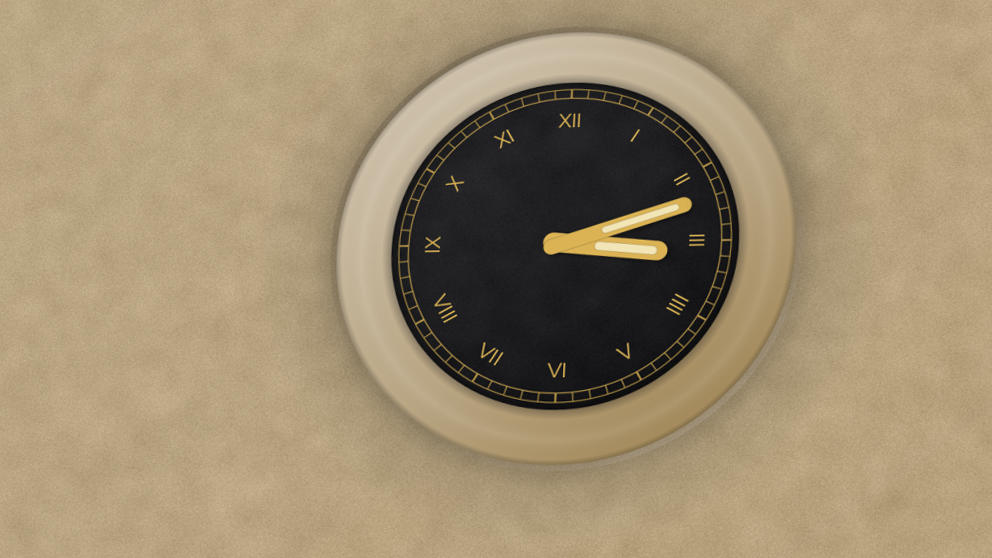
{"hour": 3, "minute": 12}
